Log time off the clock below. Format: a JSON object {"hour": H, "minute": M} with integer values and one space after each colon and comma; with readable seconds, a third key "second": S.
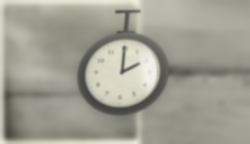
{"hour": 2, "minute": 0}
